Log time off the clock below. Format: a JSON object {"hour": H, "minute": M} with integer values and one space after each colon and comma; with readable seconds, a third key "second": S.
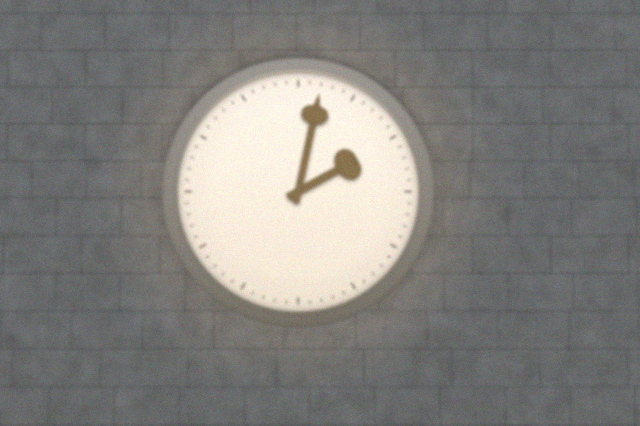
{"hour": 2, "minute": 2}
